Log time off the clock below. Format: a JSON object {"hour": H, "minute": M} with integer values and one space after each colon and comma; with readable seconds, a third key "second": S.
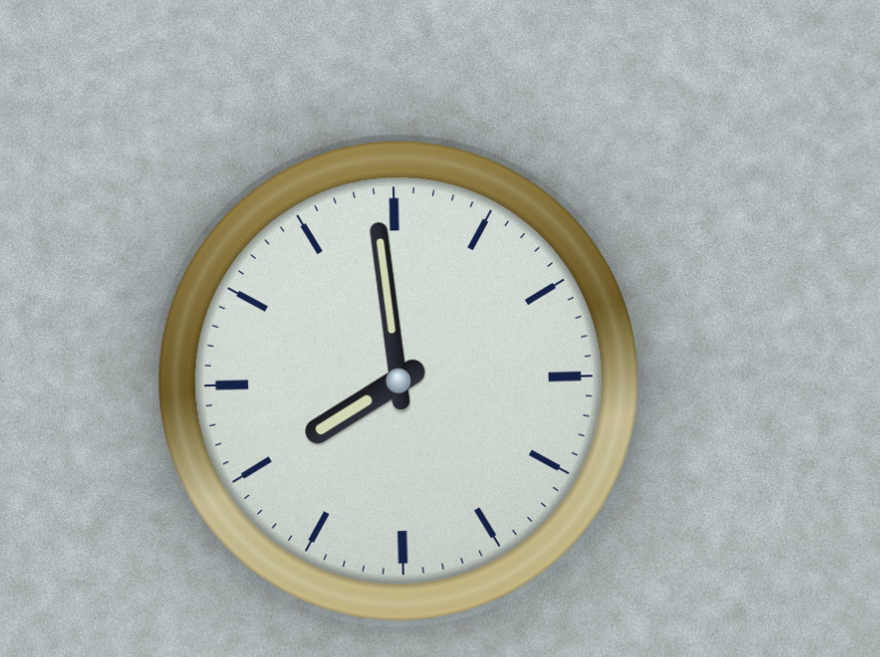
{"hour": 7, "minute": 59}
